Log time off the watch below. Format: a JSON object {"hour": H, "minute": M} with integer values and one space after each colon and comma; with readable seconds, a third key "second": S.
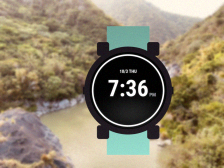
{"hour": 7, "minute": 36}
